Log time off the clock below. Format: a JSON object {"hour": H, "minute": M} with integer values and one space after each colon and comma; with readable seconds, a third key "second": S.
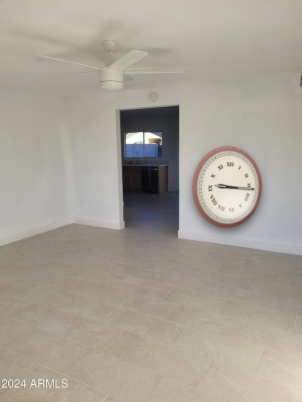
{"hour": 9, "minute": 16}
